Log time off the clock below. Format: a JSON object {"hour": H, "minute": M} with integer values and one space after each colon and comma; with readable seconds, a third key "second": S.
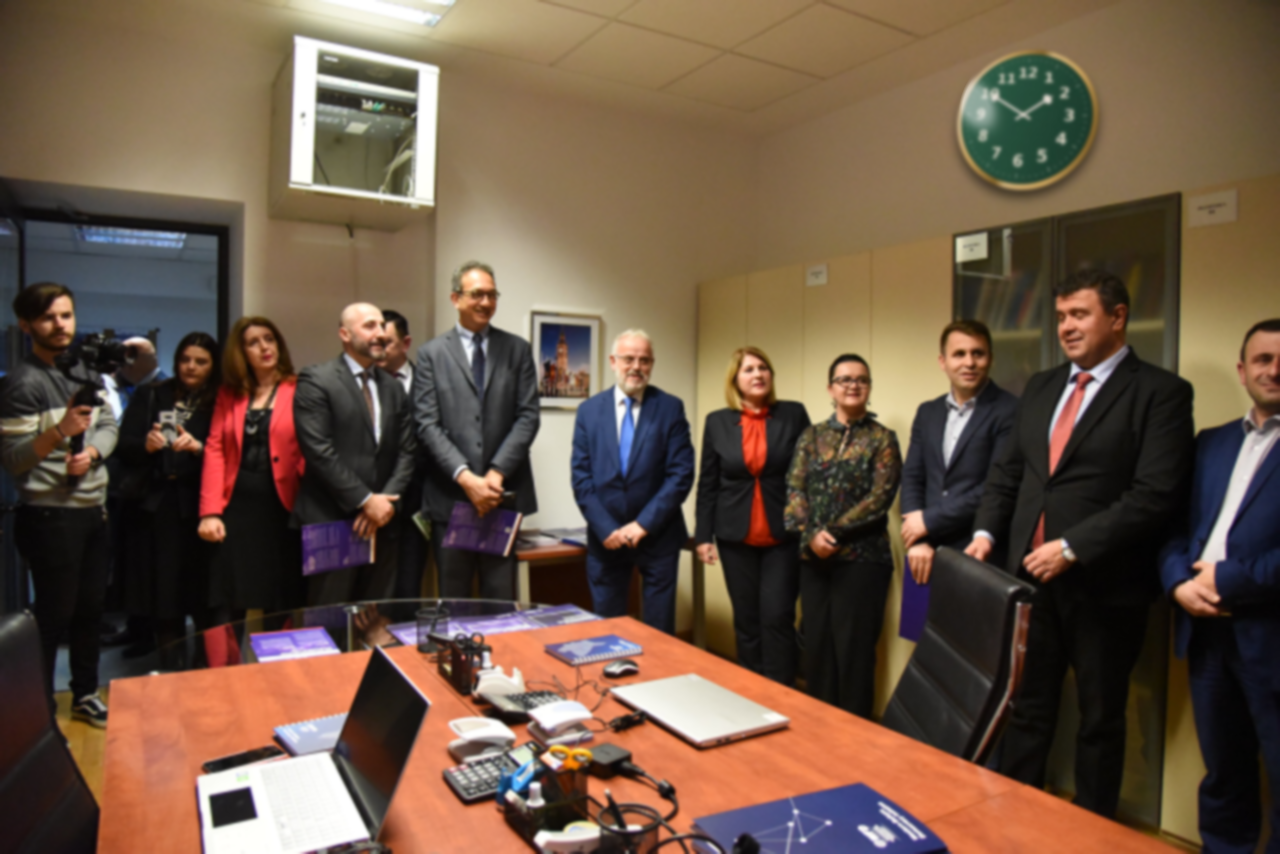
{"hour": 1, "minute": 50}
